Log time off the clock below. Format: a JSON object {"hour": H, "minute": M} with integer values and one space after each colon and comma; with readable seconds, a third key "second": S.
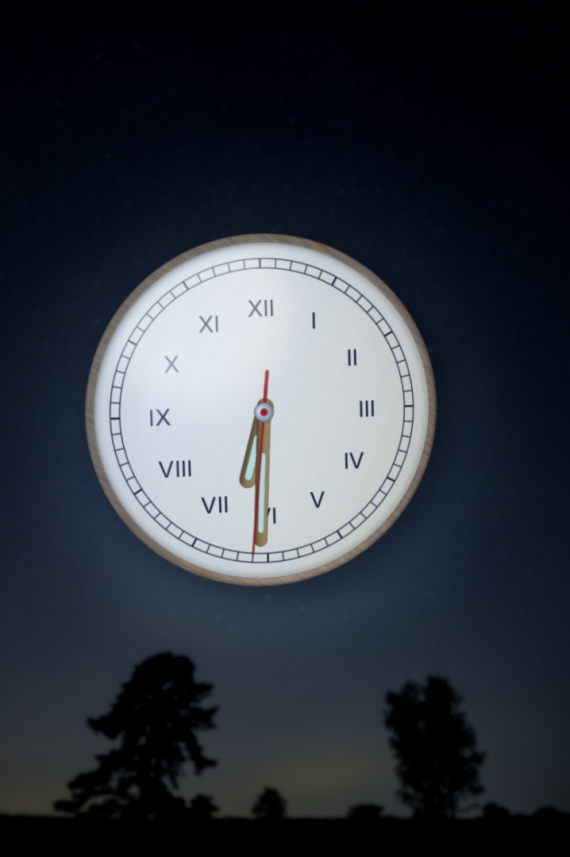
{"hour": 6, "minute": 30, "second": 31}
